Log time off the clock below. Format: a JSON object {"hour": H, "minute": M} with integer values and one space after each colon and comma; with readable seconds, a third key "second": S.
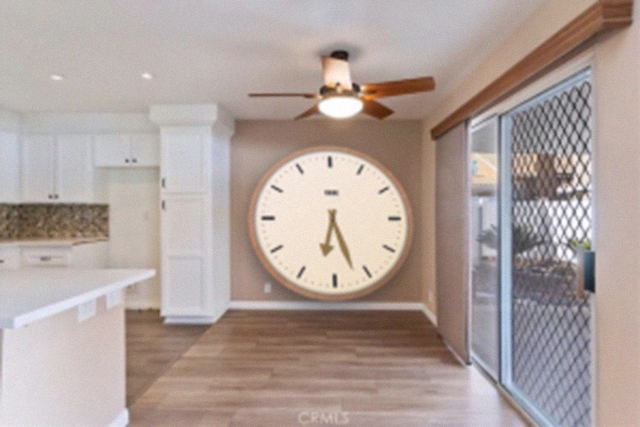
{"hour": 6, "minute": 27}
